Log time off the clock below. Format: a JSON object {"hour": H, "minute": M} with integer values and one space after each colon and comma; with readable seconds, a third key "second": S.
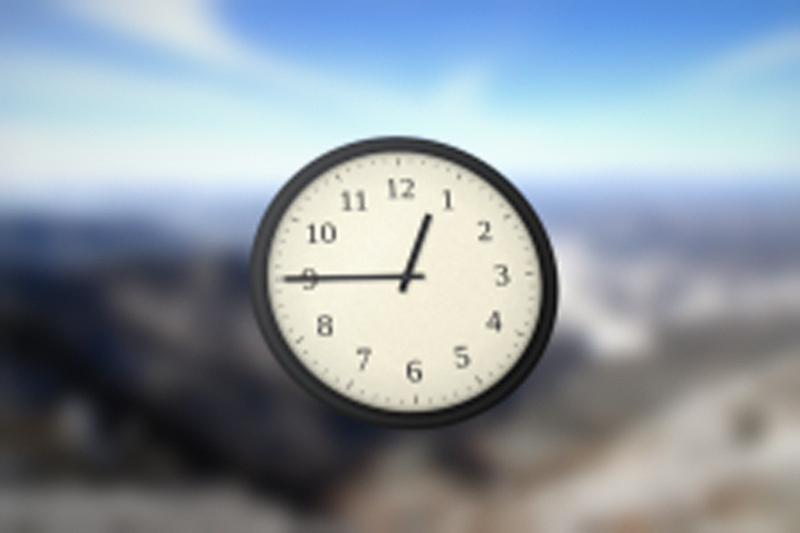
{"hour": 12, "minute": 45}
